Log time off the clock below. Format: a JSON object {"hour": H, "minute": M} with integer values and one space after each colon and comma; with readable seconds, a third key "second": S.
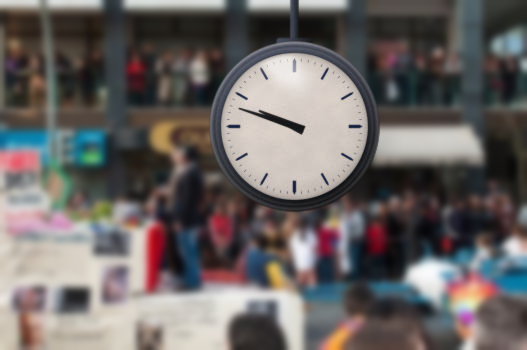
{"hour": 9, "minute": 48}
